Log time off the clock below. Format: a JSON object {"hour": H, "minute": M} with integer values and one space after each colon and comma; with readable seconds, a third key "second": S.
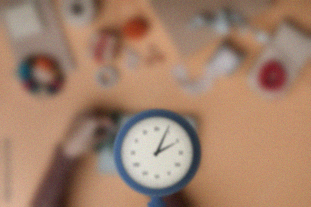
{"hour": 2, "minute": 4}
